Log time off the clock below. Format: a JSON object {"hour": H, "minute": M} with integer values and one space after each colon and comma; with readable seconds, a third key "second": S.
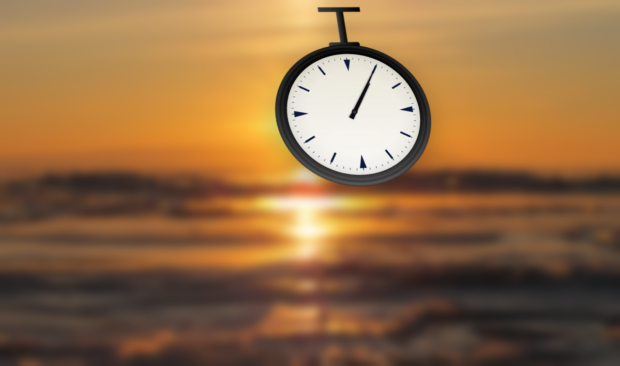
{"hour": 1, "minute": 5}
